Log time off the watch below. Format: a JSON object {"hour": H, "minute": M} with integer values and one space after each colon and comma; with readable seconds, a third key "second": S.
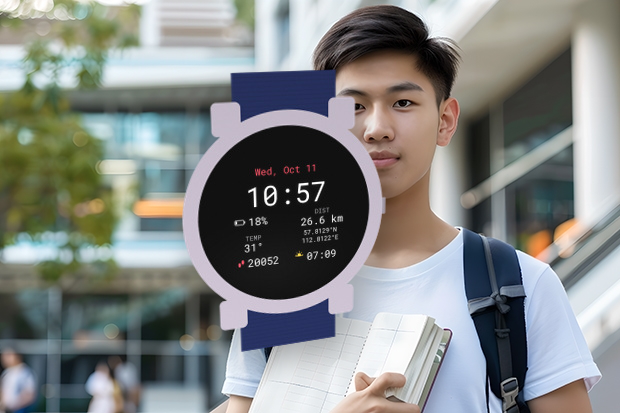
{"hour": 10, "minute": 57}
